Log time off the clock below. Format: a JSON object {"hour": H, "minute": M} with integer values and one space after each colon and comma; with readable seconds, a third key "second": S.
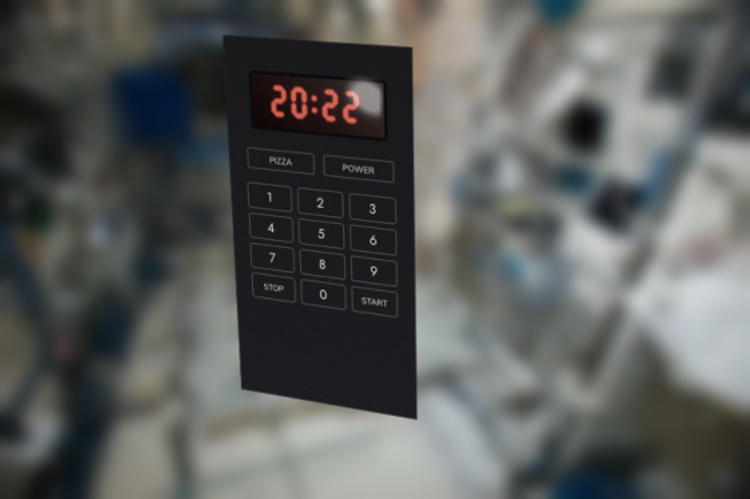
{"hour": 20, "minute": 22}
